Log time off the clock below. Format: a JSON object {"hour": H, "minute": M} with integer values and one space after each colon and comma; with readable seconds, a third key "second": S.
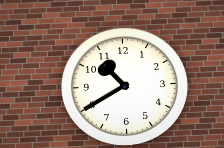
{"hour": 10, "minute": 40}
